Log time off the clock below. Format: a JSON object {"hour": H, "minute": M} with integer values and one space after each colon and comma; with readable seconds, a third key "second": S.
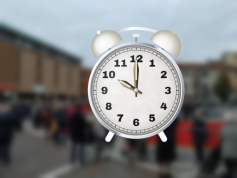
{"hour": 10, "minute": 0}
